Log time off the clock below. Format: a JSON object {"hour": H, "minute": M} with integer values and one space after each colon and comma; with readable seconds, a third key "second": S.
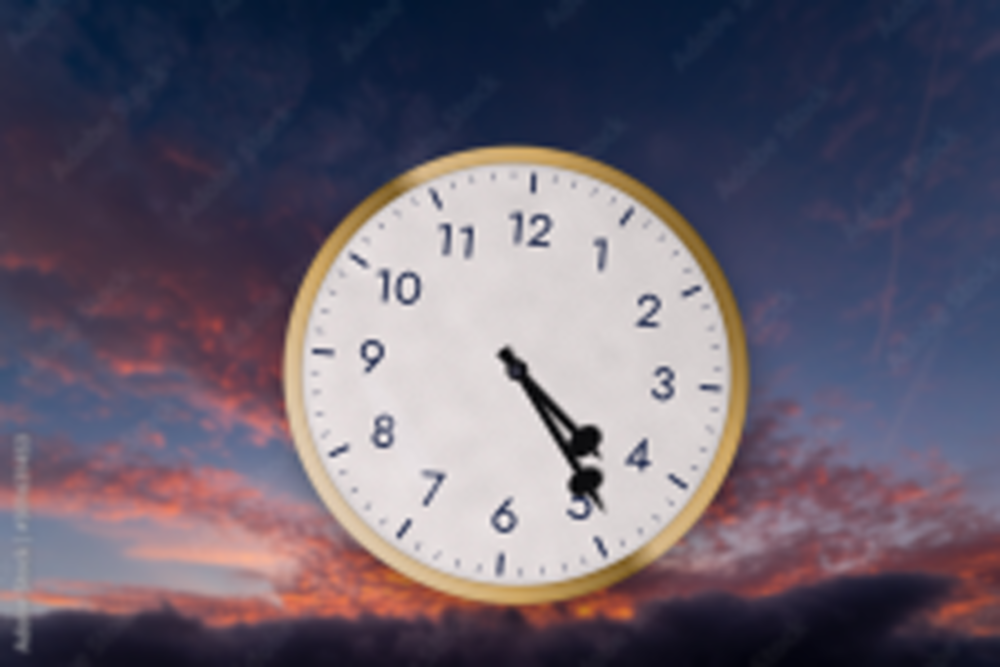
{"hour": 4, "minute": 24}
